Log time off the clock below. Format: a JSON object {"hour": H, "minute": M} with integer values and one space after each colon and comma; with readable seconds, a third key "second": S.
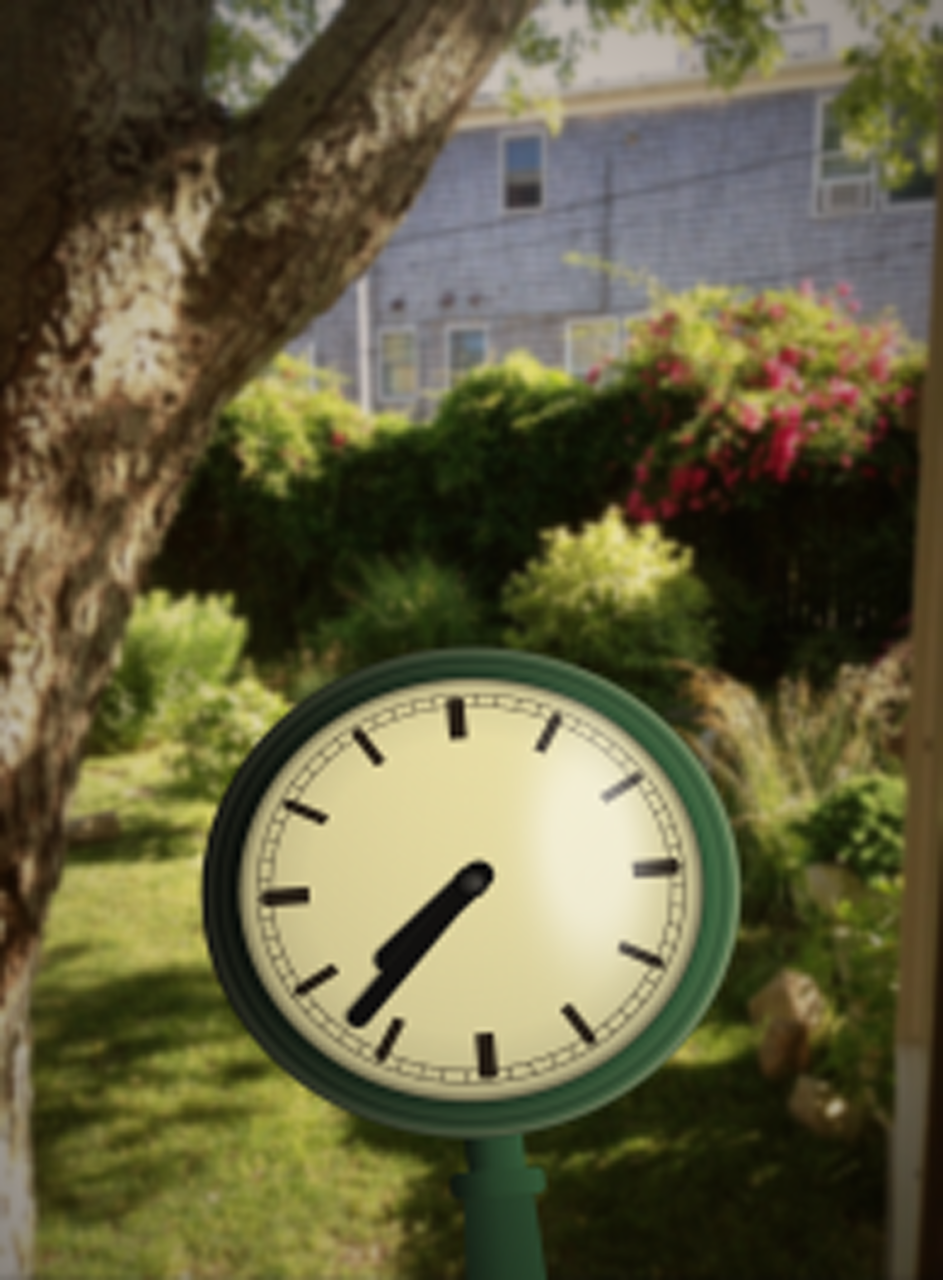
{"hour": 7, "minute": 37}
